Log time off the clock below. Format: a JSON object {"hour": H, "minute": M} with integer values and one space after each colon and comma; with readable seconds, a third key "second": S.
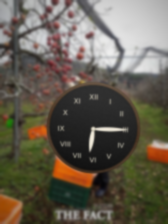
{"hour": 6, "minute": 15}
